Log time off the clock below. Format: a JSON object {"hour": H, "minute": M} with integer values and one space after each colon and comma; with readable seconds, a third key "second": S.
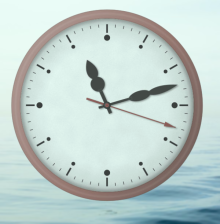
{"hour": 11, "minute": 12, "second": 18}
